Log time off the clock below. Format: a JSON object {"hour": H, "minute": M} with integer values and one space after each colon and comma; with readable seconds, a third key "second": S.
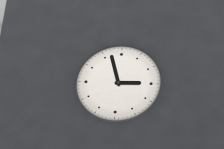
{"hour": 2, "minute": 57}
